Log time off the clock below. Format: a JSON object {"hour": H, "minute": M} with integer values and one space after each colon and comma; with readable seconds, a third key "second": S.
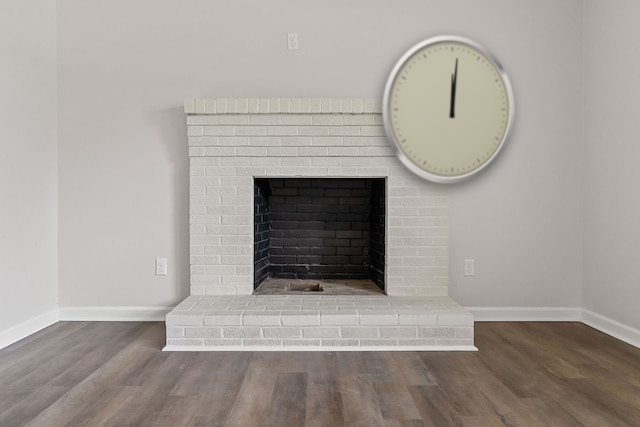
{"hour": 12, "minute": 1}
